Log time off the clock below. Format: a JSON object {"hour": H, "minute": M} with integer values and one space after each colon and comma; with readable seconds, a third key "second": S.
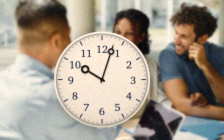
{"hour": 10, "minute": 3}
